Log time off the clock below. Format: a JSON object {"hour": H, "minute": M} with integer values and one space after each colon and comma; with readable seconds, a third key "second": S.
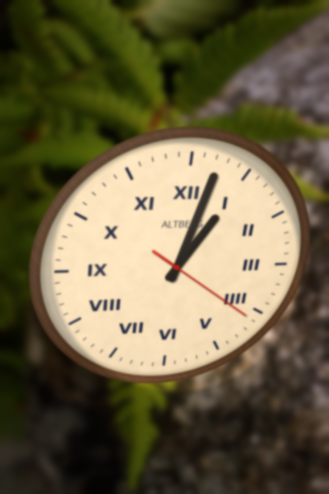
{"hour": 1, "minute": 2, "second": 21}
